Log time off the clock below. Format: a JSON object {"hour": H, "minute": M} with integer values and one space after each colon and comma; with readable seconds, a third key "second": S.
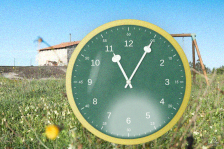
{"hour": 11, "minute": 5}
